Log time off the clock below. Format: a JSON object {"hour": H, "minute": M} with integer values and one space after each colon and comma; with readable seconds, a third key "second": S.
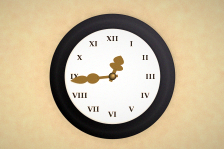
{"hour": 12, "minute": 44}
